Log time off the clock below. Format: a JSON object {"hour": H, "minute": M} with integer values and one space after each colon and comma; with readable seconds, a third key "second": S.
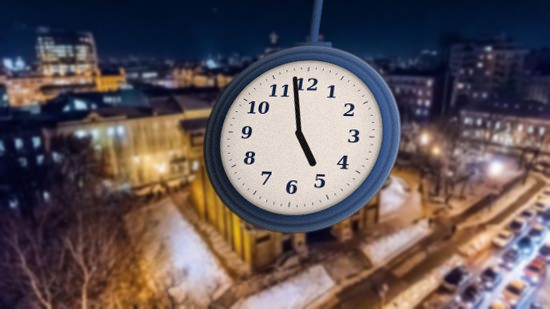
{"hour": 4, "minute": 58}
